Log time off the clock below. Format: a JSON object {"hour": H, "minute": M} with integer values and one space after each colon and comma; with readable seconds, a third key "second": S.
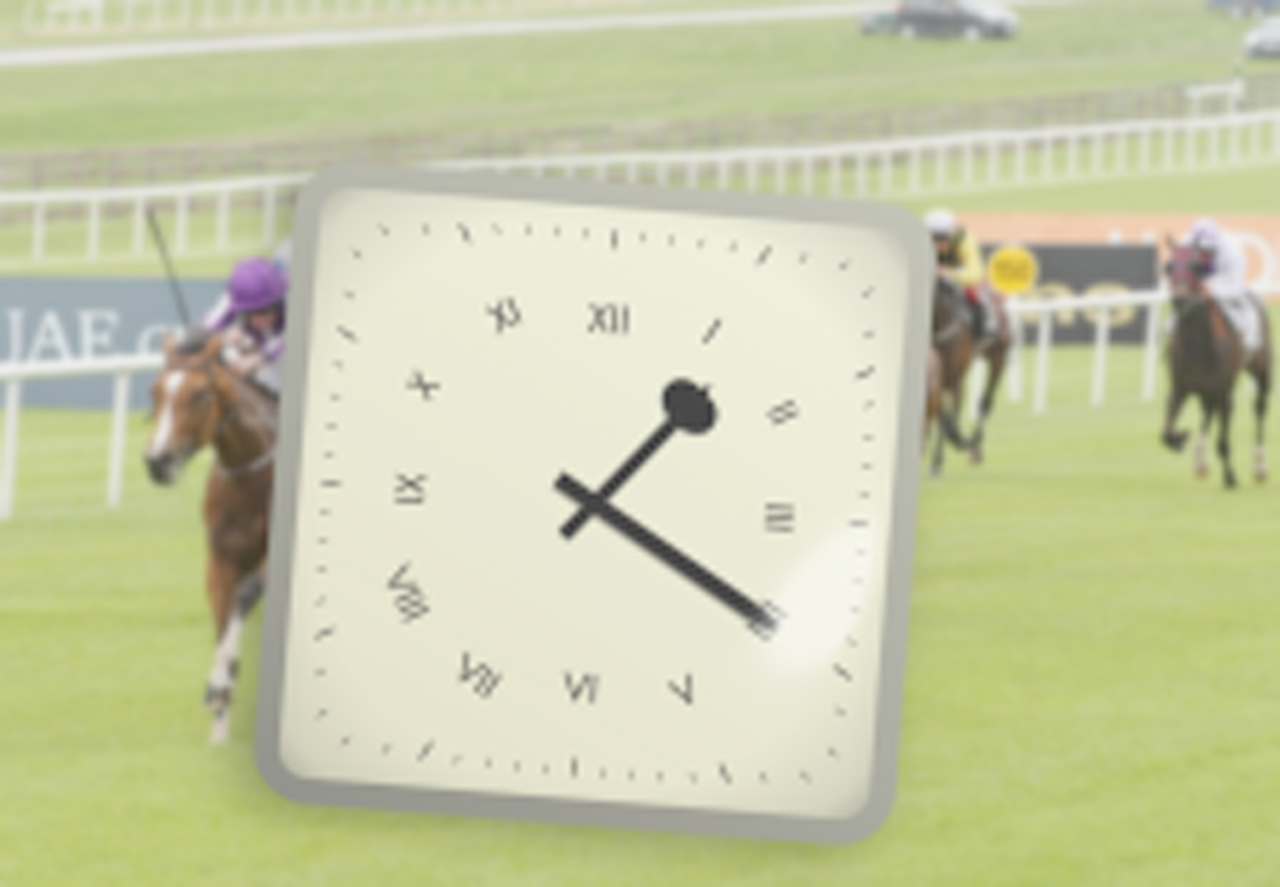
{"hour": 1, "minute": 20}
